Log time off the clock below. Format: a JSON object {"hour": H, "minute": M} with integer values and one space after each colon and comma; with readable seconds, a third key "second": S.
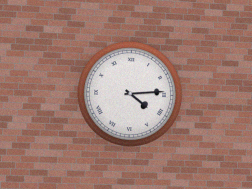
{"hour": 4, "minute": 14}
